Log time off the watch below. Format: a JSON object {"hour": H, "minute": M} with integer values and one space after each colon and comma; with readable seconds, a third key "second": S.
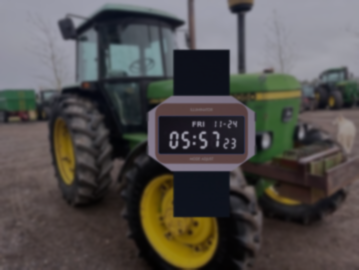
{"hour": 5, "minute": 57, "second": 23}
